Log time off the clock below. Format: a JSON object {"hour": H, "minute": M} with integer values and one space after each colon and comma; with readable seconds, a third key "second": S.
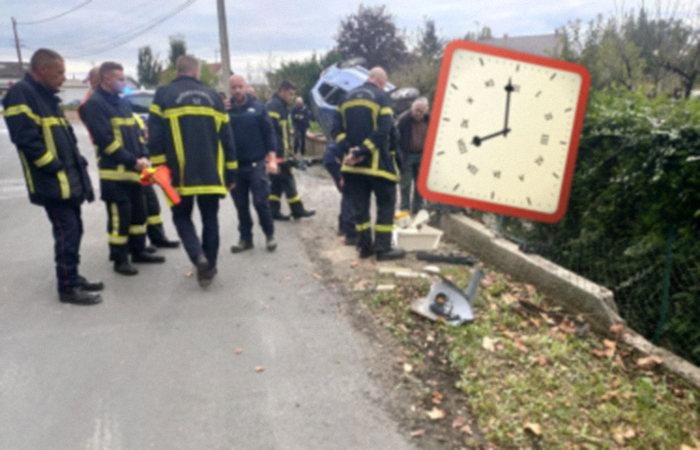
{"hour": 7, "minute": 59}
